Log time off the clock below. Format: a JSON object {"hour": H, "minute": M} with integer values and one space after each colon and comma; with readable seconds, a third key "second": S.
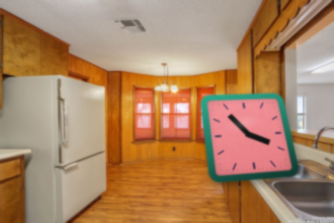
{"hour": 3, "minute": 54}
